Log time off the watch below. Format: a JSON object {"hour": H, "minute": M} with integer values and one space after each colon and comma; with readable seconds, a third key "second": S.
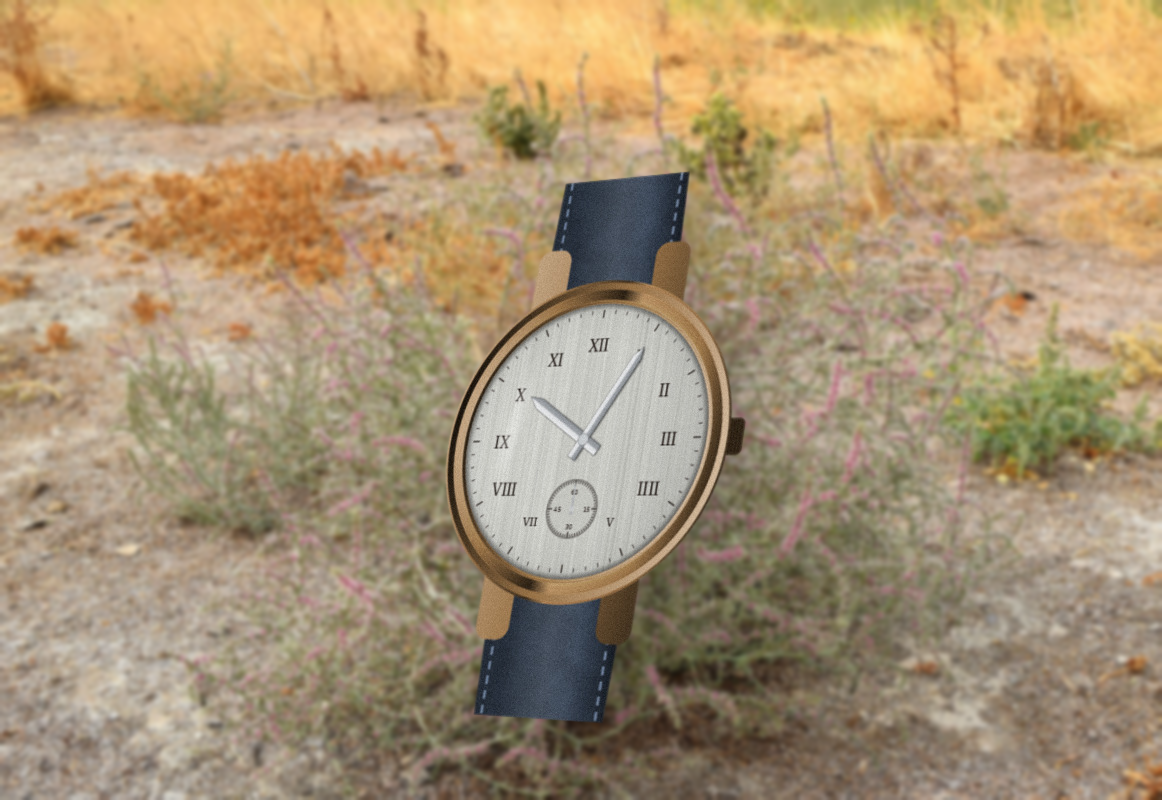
{"hour": 10, "minute": 5}
